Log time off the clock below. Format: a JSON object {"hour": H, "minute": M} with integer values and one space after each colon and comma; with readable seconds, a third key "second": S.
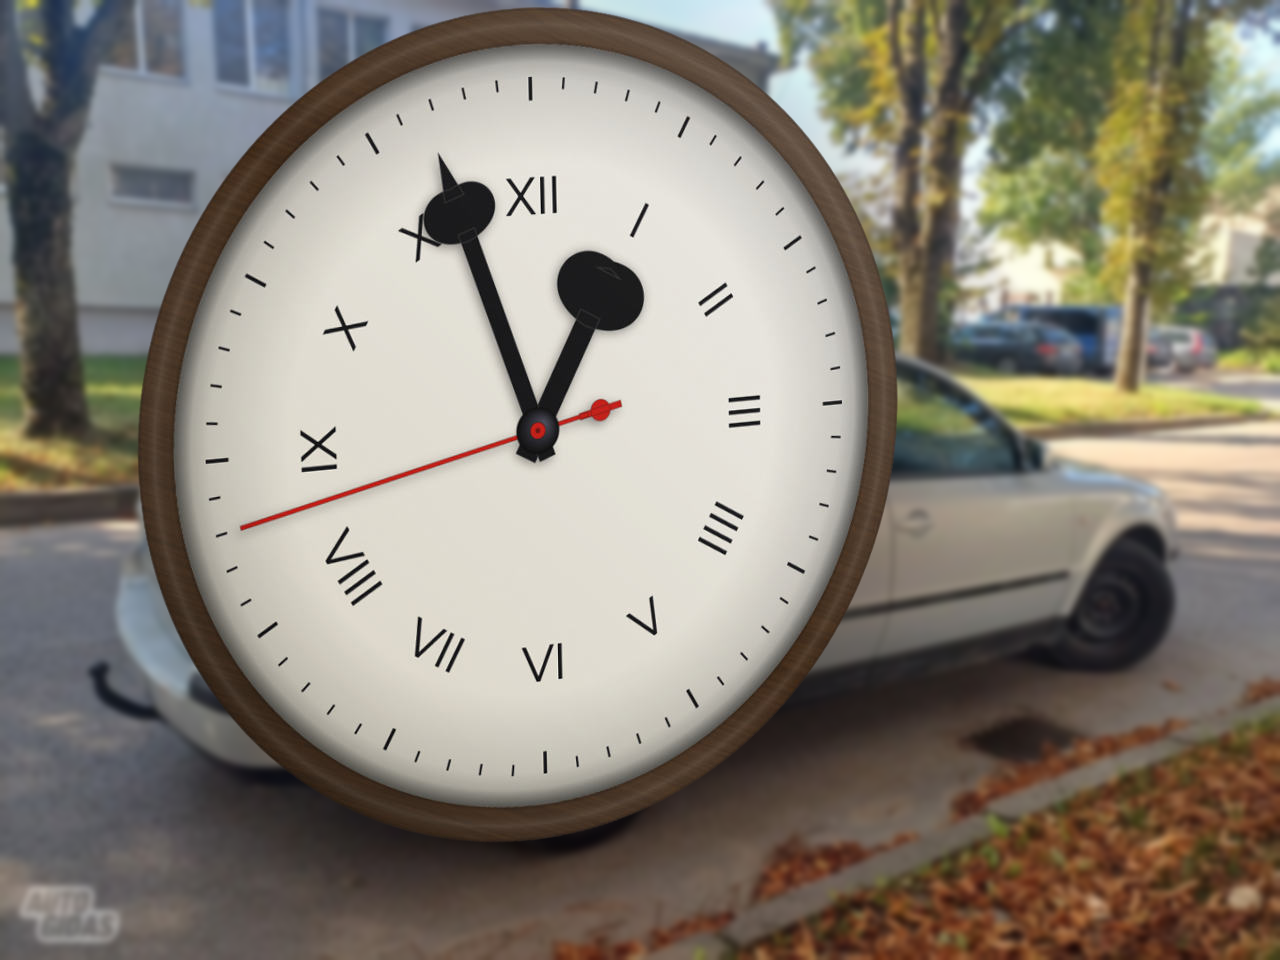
{"hour": 12, "minute": 56, "second": 43}
